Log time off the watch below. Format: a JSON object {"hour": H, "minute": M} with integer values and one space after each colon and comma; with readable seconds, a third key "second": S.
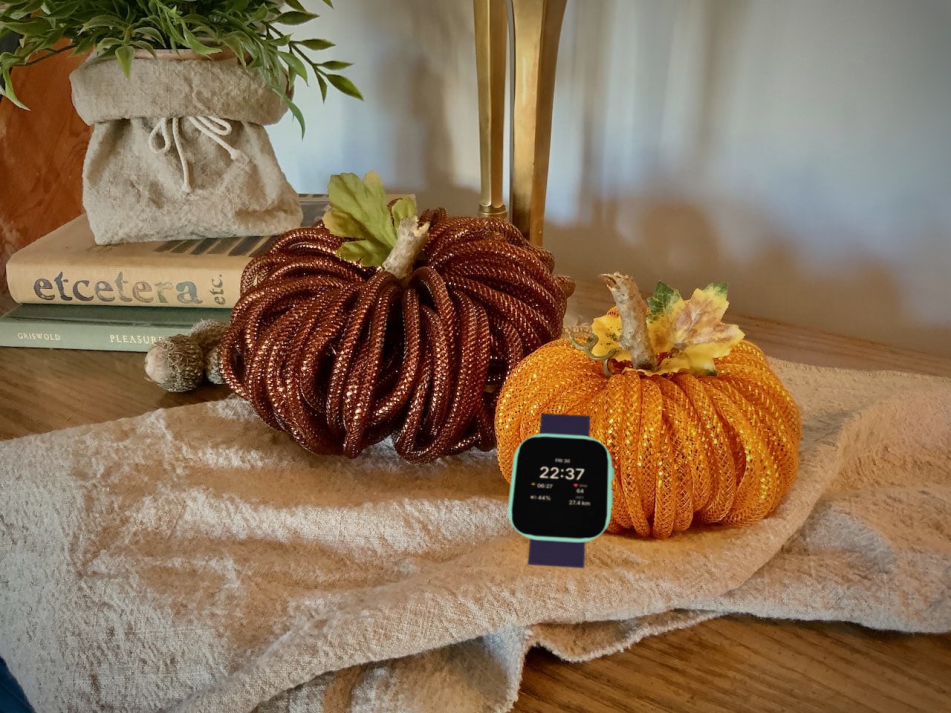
{"hour": 22, "minute": 37}
